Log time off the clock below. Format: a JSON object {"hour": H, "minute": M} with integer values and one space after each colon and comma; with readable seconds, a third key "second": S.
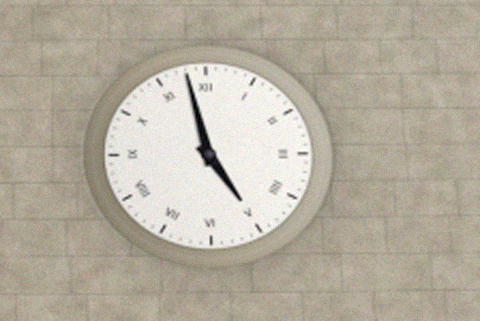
{"hour": 4, "minute": 58}
